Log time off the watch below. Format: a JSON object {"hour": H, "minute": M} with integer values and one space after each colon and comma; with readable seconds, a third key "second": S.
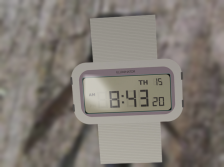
{"hour": 8, "minute": 43, "second": 20}
